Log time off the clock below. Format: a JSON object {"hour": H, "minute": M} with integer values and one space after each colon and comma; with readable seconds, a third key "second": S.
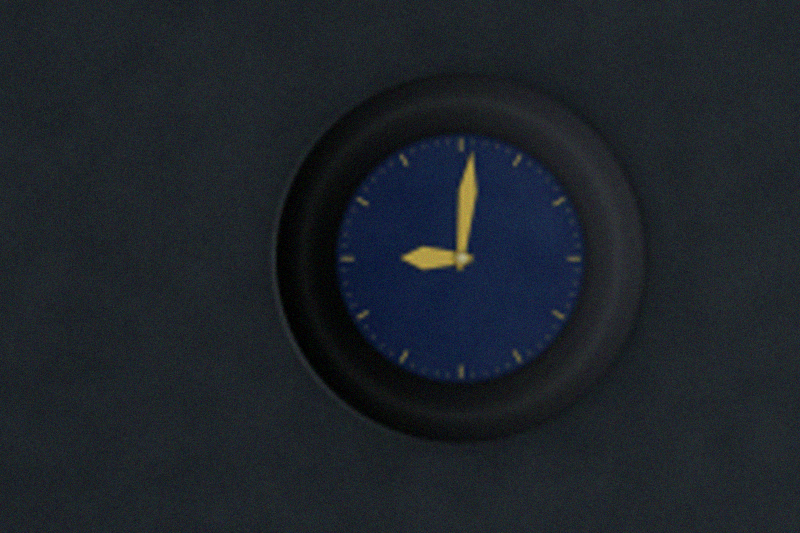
{"hour": 9, "minute": 1}
